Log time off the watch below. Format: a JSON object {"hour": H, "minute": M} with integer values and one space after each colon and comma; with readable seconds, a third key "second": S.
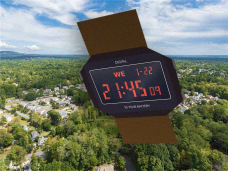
{"hour": 21, "minute": 45, "second": 9}
